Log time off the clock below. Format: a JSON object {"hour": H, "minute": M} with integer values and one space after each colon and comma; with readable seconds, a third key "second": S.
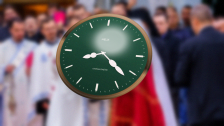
{"hour": 8, "minute": 22}
